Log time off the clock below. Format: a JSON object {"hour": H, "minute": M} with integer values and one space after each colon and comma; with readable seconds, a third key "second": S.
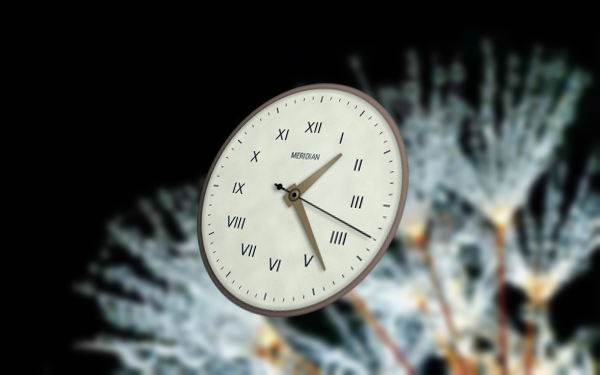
{"hour": 1, "minute": 23, "second": 18}
